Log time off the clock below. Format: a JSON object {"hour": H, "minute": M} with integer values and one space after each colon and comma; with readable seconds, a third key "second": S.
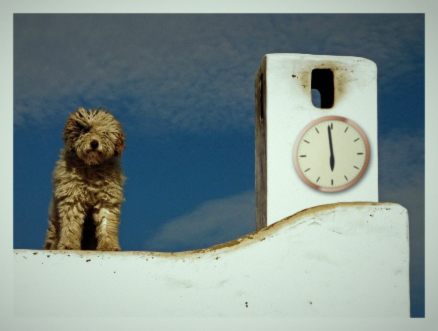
{"hour": 5, "minute": 59}
